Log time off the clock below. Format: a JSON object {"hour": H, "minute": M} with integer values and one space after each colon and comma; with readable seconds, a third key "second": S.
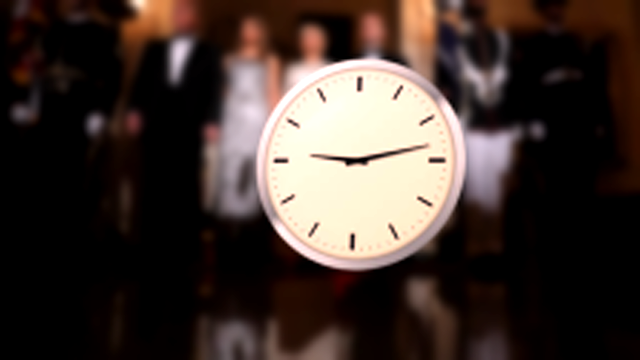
{"hour": 9, "minute": 13}
